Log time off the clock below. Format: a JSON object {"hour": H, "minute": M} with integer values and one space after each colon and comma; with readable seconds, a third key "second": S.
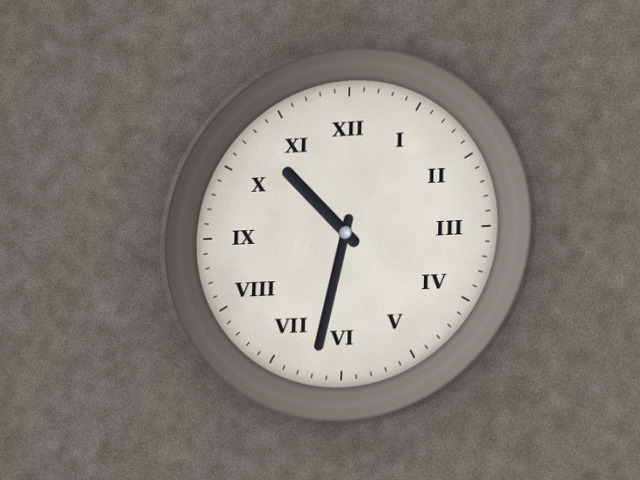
{"hour": 10, "minute": 32}
